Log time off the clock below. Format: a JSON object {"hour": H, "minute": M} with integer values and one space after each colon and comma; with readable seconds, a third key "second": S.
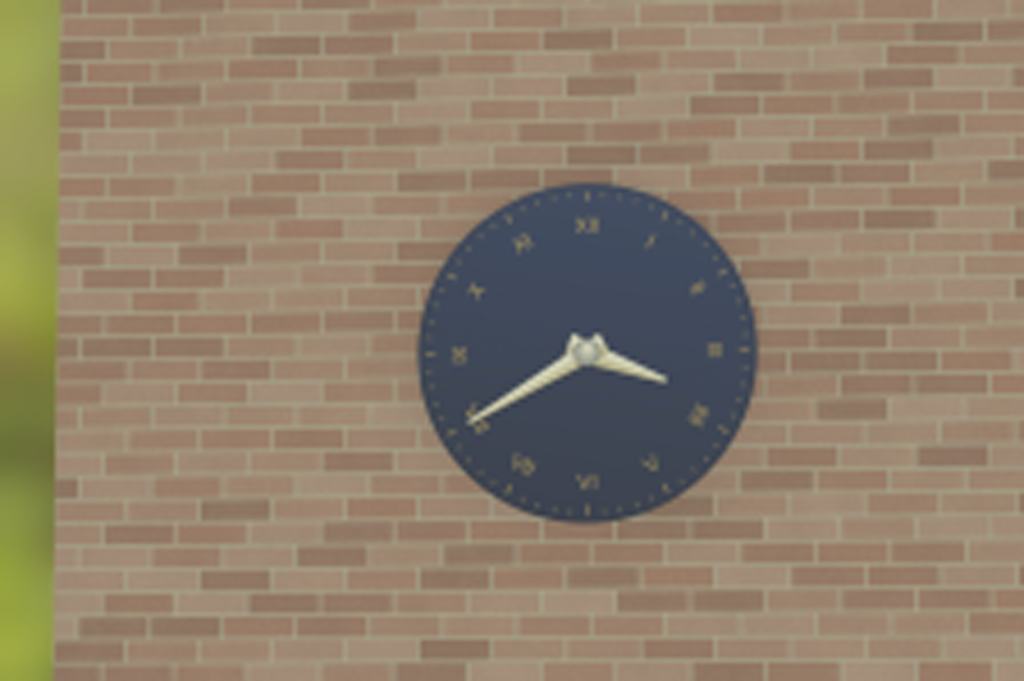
{"hour": 3, "minute": 40}
